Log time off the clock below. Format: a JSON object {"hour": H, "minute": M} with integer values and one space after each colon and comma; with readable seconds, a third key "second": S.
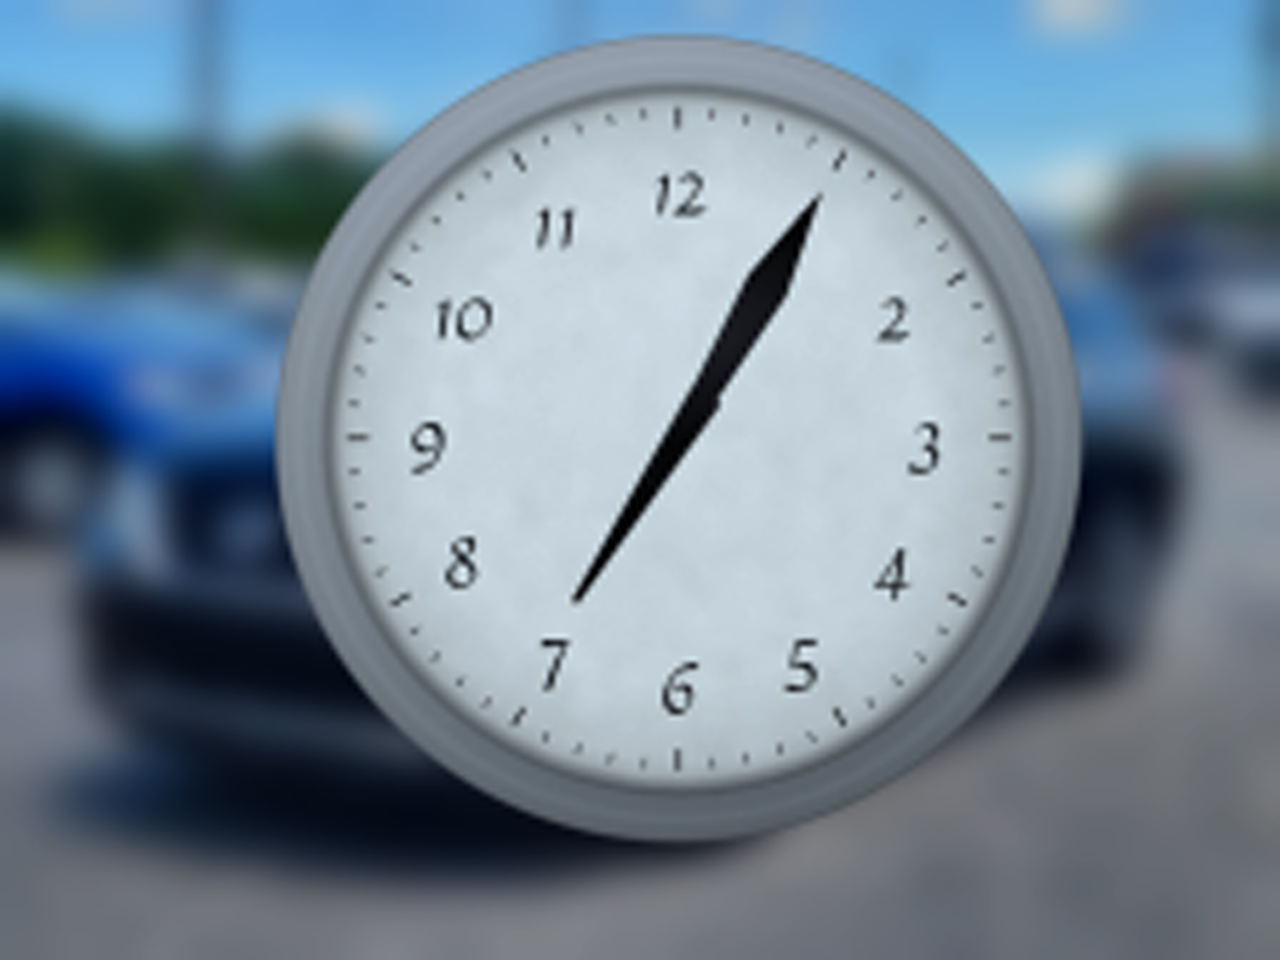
{"hour": 7, "minute": 5}
